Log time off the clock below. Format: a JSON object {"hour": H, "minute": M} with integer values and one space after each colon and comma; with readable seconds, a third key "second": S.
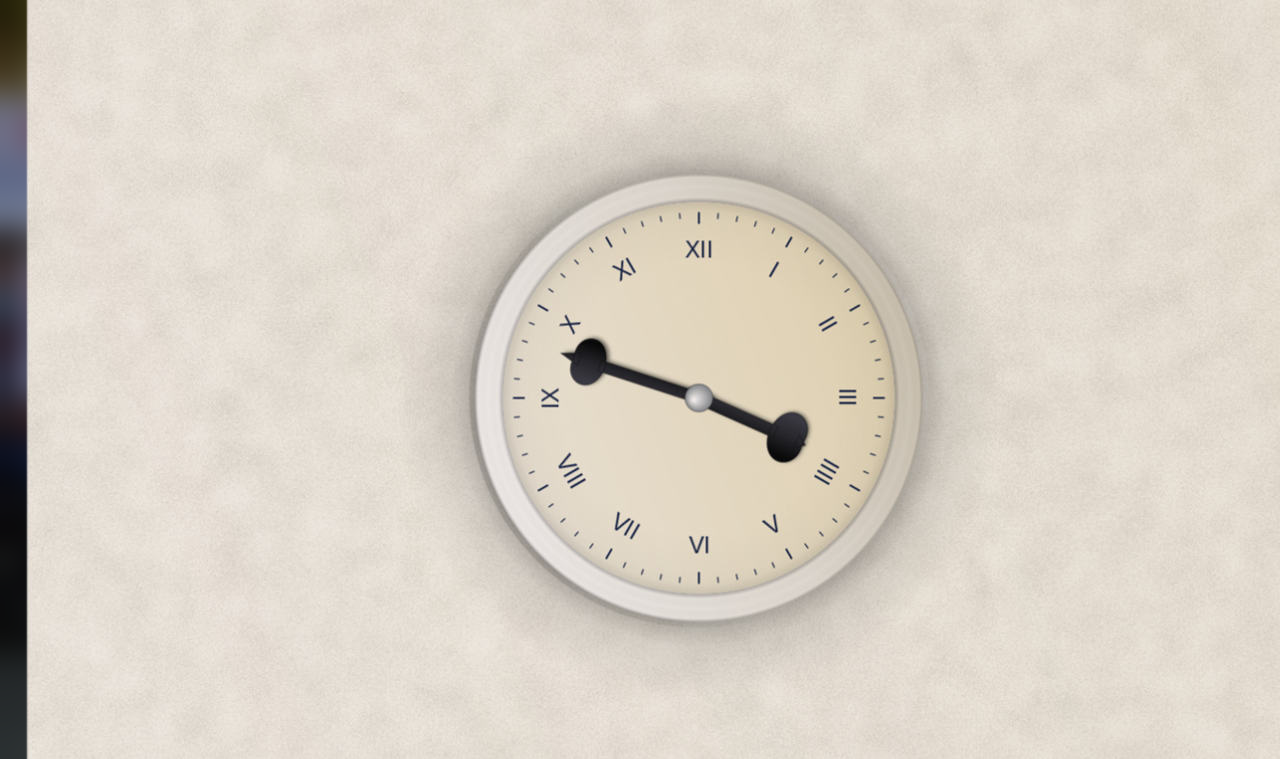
{"hour": 3, "minute": 48}
